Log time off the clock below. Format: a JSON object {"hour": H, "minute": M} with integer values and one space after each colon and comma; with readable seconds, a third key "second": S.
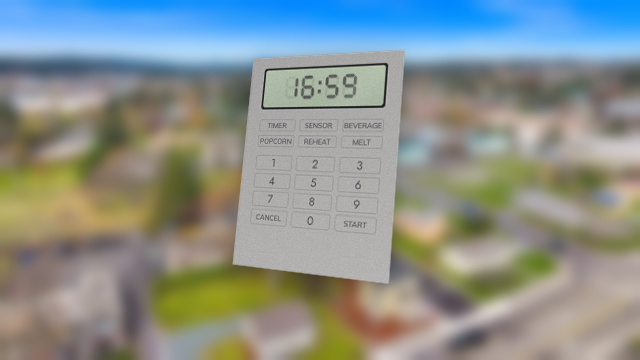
{"hour": 16, "minute": 59}
